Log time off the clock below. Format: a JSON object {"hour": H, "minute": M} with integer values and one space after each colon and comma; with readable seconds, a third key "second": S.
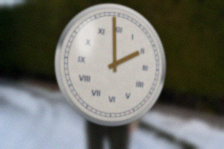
{"hour": 1, "minute": 59}
